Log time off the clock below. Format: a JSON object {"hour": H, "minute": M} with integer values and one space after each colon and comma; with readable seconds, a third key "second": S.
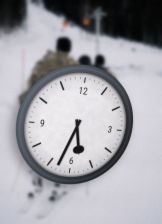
{"hour": 5, "minute": 33}
